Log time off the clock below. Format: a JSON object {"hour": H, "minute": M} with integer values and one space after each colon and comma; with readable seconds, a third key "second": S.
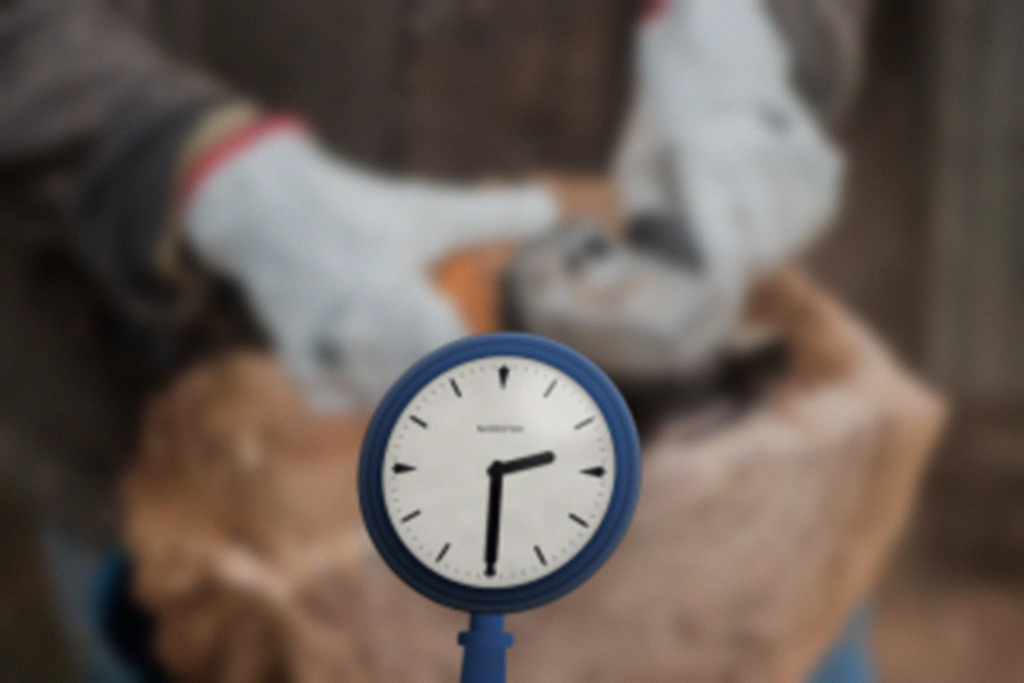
{"hour": 2, "minute": 30}
